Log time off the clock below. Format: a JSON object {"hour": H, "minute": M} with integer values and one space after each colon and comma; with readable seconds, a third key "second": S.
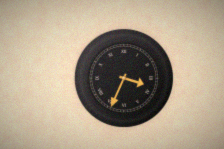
{"hour": 3, "minute": 34}
